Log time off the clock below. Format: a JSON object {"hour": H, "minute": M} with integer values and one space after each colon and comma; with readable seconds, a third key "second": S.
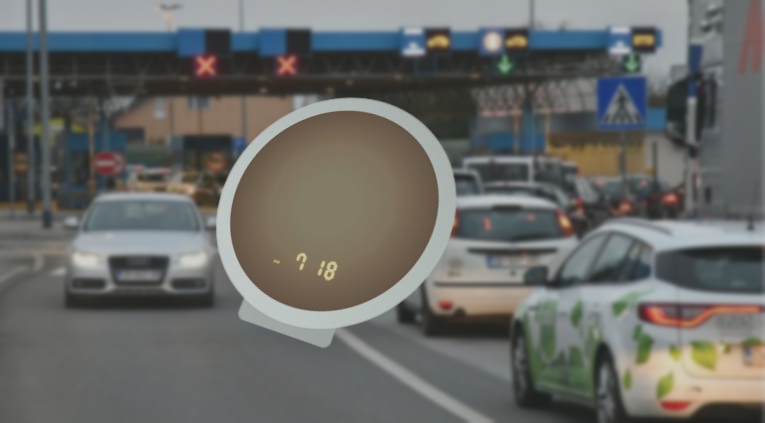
{"hour": 7, "minute": 18}
